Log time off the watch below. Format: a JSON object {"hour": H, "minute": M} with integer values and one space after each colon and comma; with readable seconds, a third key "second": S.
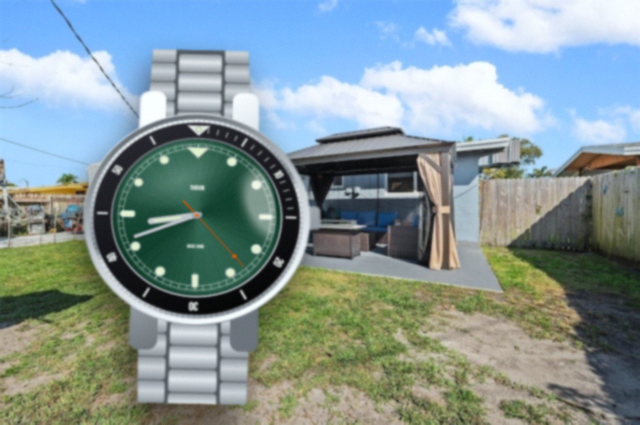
{"hour": 8, "minute": 41, "second": 23}
